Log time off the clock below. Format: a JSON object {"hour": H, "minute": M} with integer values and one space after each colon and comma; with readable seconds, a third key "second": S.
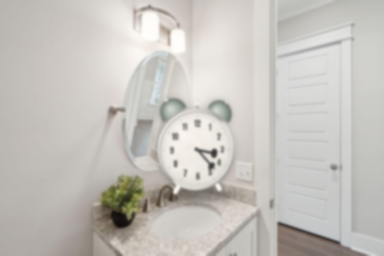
{"hour": 3, "minute": 23}
